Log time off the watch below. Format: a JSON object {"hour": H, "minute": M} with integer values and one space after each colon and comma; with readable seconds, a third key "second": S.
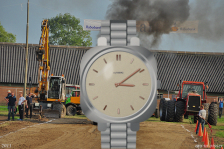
{"hour": 3, "minute": 9}
